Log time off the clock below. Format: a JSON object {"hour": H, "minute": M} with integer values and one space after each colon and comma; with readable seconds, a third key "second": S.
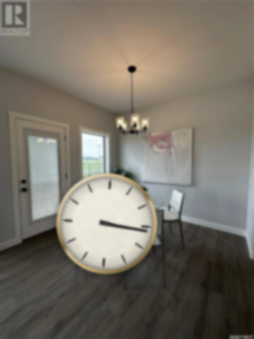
{"hour": 3, "minute": 16}
